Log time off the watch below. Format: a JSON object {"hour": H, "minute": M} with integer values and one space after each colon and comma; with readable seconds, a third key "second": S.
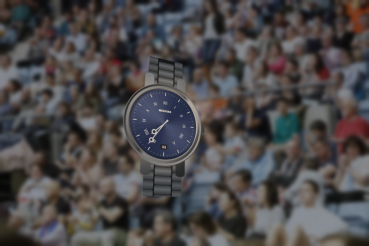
{"hour": 7, "minute": 36}
